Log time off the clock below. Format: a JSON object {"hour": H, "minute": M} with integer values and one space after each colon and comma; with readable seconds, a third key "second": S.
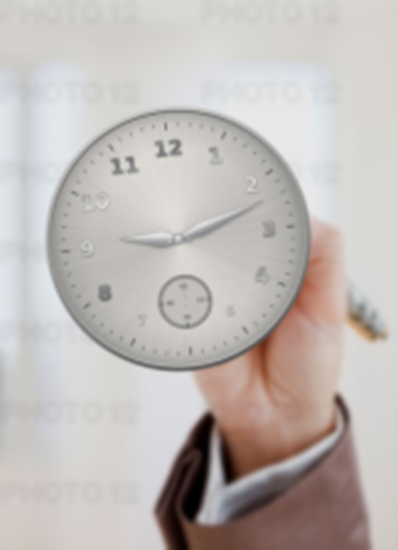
{"hour": 9, "minute": 12}
